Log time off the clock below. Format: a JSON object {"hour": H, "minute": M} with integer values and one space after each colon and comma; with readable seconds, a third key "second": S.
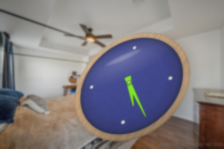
{"hour": 5, "minute": 25}
